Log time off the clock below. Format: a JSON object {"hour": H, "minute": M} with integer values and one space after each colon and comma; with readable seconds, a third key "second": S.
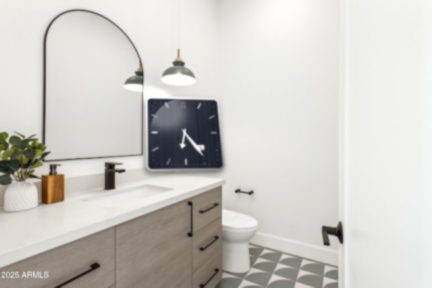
{"hour": 6, "minute": 24}
